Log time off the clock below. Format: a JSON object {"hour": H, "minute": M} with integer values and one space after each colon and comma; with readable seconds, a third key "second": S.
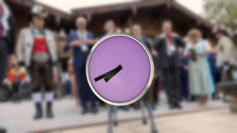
{"hour": 7, "minute": 41}
